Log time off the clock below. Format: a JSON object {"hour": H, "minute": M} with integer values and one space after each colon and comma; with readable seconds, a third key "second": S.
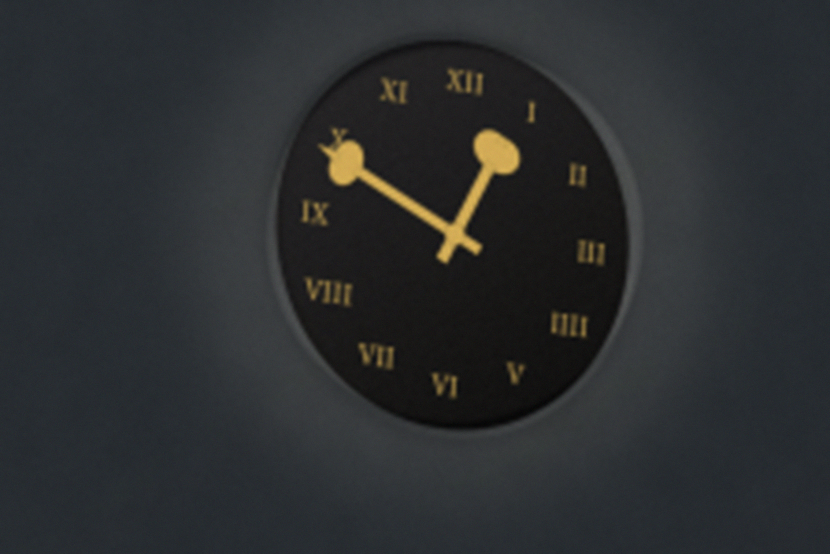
{"hour": 12, "minute": 49}
